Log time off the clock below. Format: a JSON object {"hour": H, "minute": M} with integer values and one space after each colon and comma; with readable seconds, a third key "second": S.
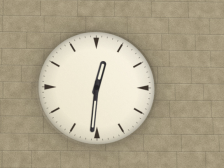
{"hour": 12, "minute": 31}
